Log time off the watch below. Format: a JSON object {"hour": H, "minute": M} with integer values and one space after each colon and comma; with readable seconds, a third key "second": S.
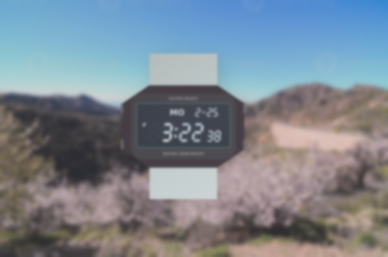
{"hour": 3, "minute": 22}
